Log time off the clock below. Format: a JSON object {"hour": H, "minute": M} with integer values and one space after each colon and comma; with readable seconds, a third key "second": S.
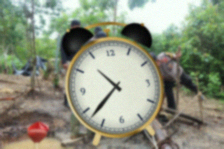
{"hour": 10, "minute": 38}
